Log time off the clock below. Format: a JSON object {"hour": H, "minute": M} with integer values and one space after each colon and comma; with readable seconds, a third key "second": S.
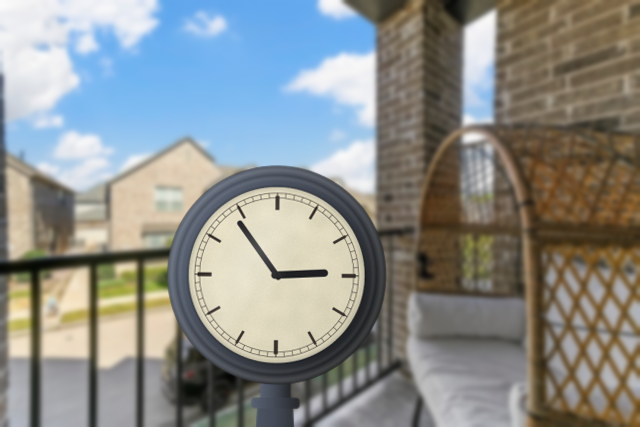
{"hour": 2, "minute": 54}
